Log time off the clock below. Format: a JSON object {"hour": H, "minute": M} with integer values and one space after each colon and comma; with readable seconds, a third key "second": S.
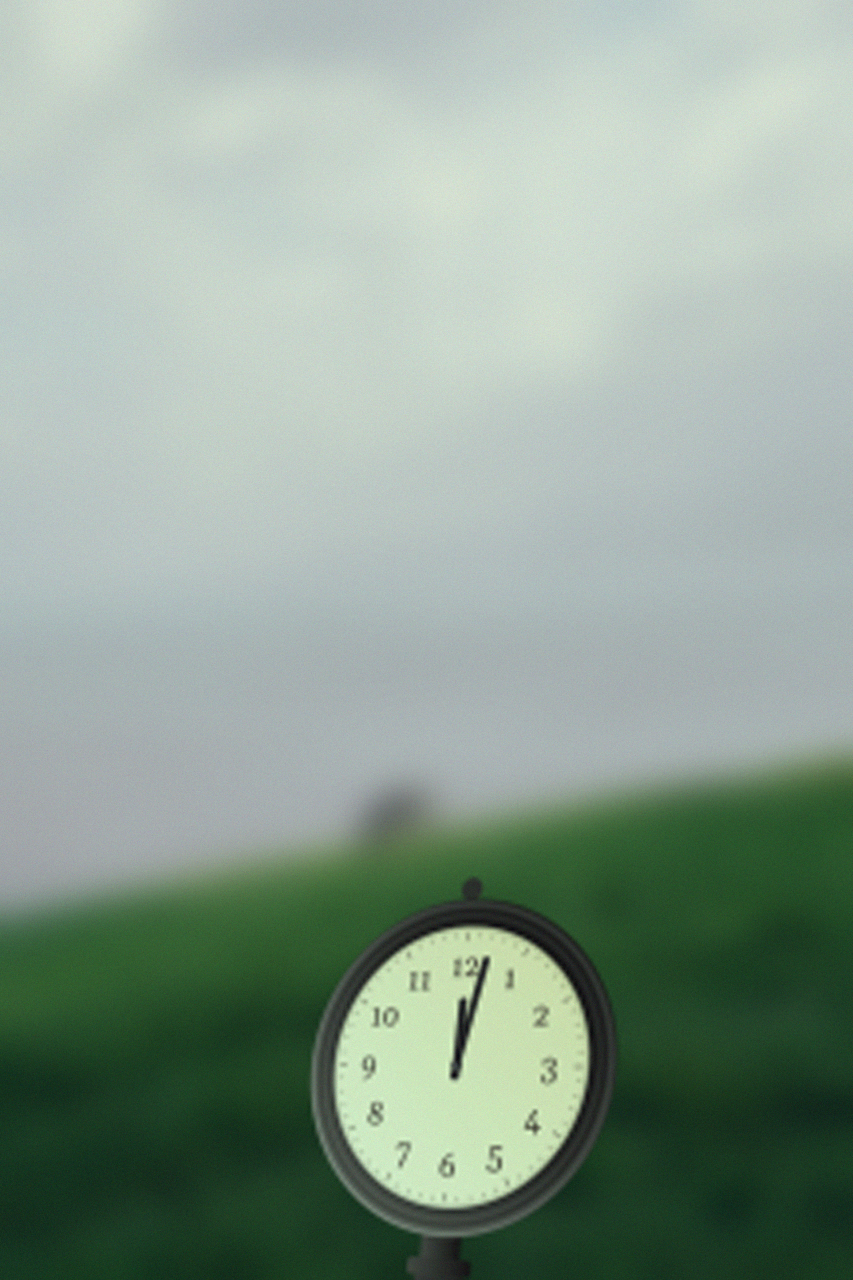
{"hour": 12, "minute": 2}
